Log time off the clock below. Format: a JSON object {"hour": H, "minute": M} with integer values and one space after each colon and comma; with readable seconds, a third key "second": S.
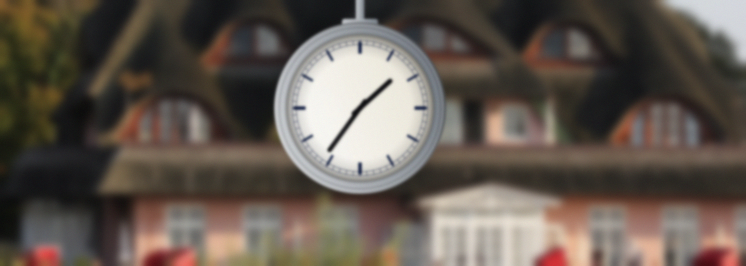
{"hour": 1, "minute": 36}
